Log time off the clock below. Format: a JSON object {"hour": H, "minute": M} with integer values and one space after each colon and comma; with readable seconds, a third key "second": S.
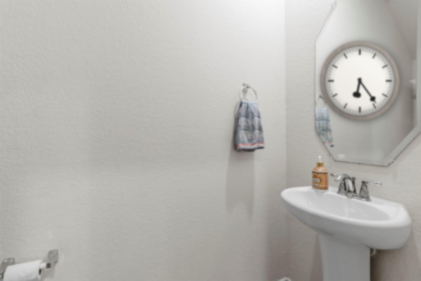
{"hour": 6, "minute": 24}
